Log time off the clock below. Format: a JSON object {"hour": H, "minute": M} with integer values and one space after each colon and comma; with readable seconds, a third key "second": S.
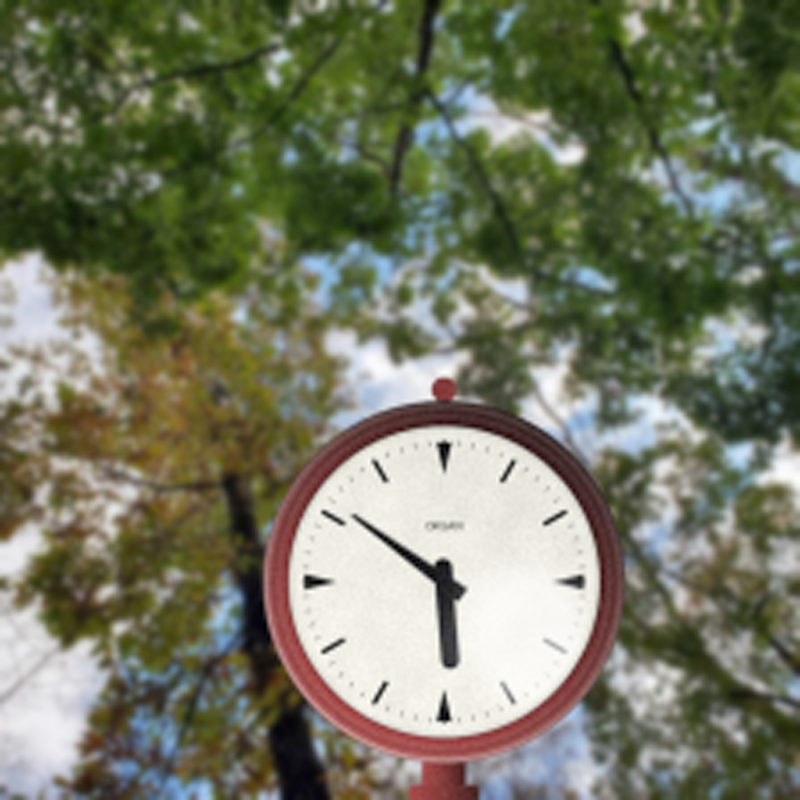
{"hour": 5, "minute": 51}
